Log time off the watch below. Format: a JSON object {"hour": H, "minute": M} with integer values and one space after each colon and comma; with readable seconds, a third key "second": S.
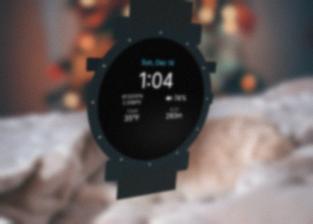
{"hour": 1, "minute": 4}
